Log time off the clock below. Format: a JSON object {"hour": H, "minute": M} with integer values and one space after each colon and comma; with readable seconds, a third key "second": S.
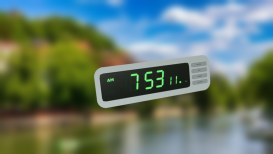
{"hour": 7, "minute": 53, "second": 11}
